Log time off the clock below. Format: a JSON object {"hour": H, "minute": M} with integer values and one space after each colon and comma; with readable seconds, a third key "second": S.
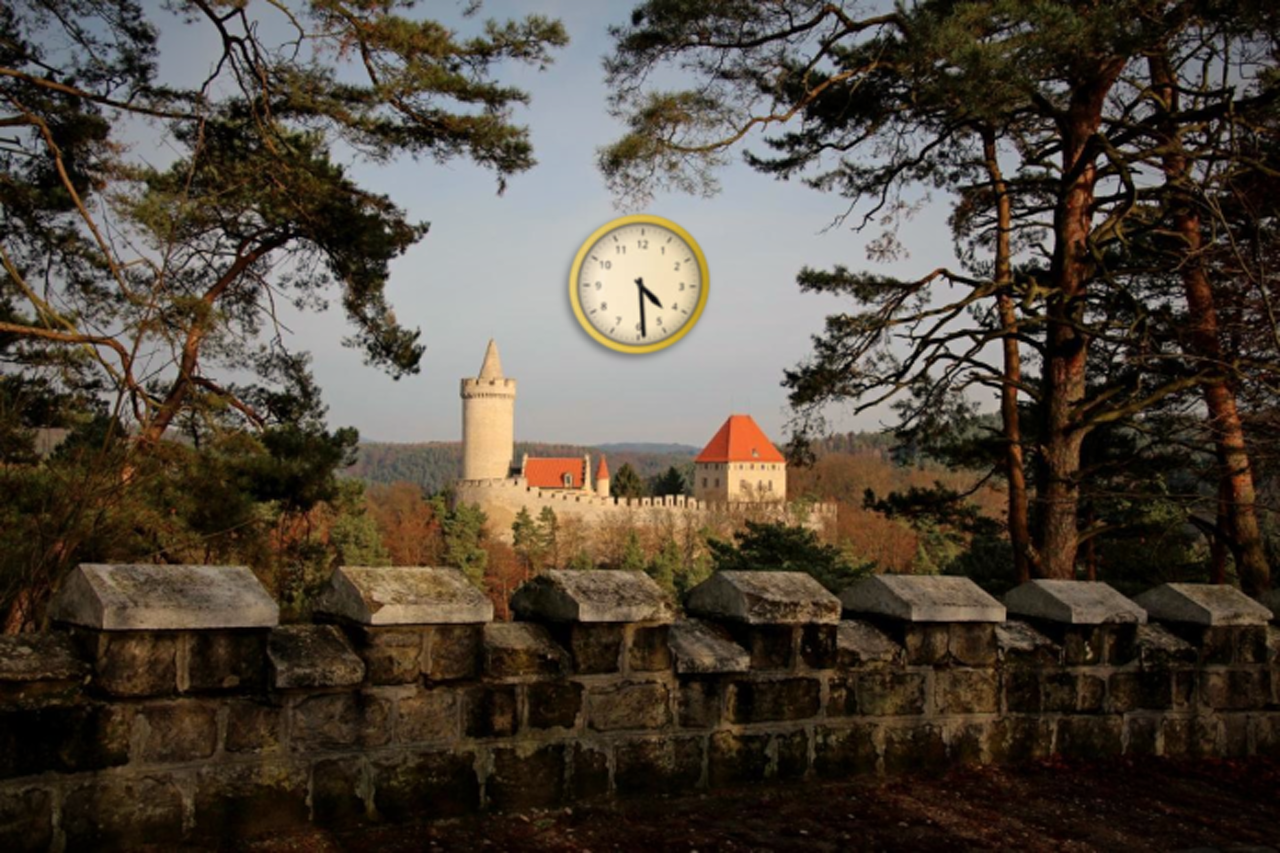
{"hour": 4, "minute": 29}
